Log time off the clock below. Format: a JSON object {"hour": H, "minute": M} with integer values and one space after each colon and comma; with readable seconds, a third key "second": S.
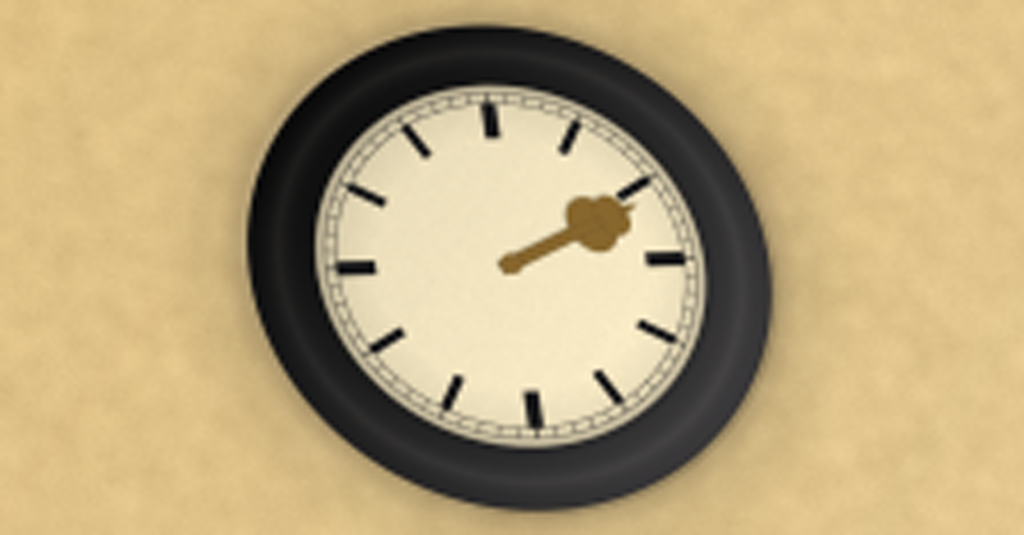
{"hour": 2, "minute": 11}
